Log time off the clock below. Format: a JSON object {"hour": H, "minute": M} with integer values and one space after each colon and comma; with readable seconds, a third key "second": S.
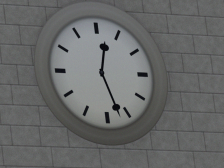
{"hour": 12, "minute": 27}
